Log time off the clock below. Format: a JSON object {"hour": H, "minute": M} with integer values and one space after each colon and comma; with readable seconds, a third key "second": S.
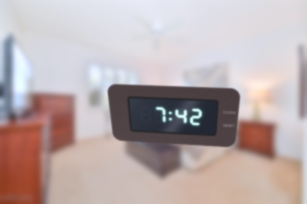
{"hour": 7, "minute": 42}
